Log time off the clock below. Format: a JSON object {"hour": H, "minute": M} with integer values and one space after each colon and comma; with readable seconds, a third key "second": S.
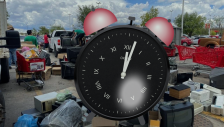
{"hour": 12, "minute": 2}
